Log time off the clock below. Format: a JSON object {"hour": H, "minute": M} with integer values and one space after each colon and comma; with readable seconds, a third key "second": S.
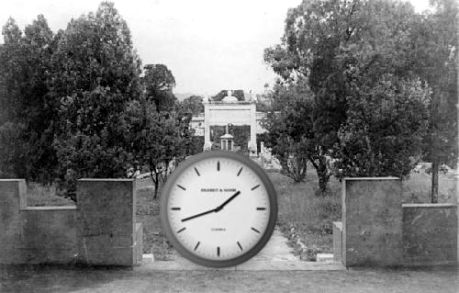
{"hour": 1, "minute": 42}
